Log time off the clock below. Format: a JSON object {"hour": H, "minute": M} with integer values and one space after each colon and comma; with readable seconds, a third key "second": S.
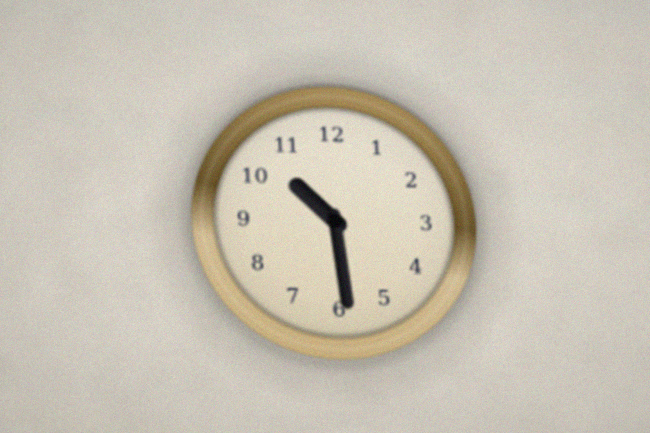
{"hour": 10, "minute": 29}
